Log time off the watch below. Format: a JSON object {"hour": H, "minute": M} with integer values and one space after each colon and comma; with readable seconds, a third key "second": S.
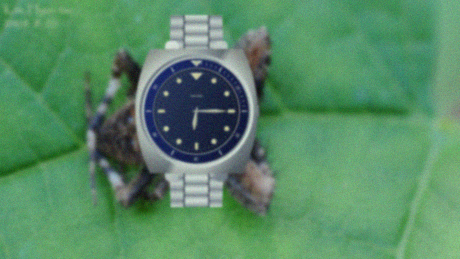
{"hour": 6, "minute": 15}
